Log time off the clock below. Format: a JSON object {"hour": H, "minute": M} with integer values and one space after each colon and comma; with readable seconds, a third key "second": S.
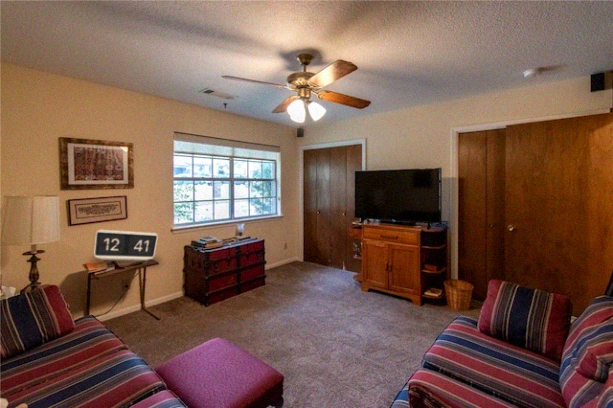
{"hour": 12, "minute": 41}
